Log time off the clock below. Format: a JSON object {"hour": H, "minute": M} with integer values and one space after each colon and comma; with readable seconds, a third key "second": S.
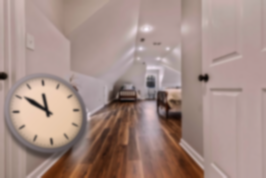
{"hour": 11, "minute": 51}
